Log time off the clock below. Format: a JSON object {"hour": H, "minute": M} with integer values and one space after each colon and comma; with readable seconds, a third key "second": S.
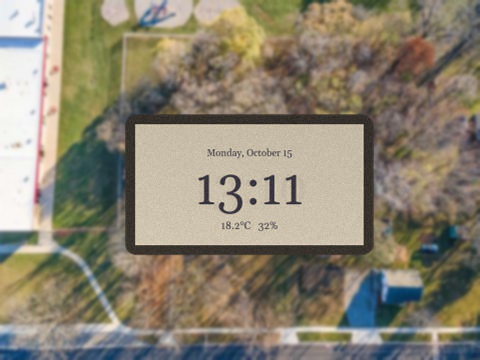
{"hour": 13, "minute": 11}
